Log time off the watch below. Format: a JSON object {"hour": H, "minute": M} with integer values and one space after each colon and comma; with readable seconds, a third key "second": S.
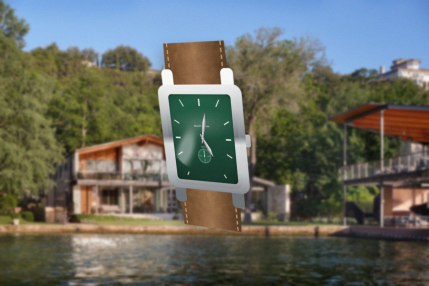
{"hour": 5, "minute": 2}
